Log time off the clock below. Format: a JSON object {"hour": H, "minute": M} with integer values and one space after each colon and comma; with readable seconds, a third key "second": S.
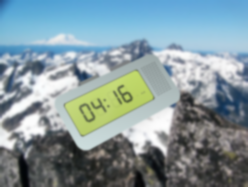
{"hour": 4, "minute": 16}
